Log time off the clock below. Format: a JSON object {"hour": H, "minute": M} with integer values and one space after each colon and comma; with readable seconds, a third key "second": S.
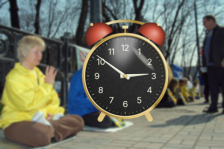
{"hour": 2, "minute": 51}
